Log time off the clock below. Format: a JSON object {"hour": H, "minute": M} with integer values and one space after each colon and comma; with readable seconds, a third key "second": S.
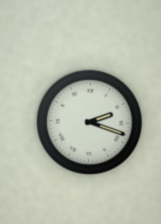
{"hour": 2, "minute": 18}
